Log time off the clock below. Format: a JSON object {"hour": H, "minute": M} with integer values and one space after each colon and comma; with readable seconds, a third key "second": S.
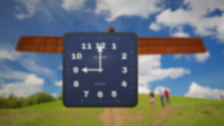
{"hour": 9, "minute": 0}
